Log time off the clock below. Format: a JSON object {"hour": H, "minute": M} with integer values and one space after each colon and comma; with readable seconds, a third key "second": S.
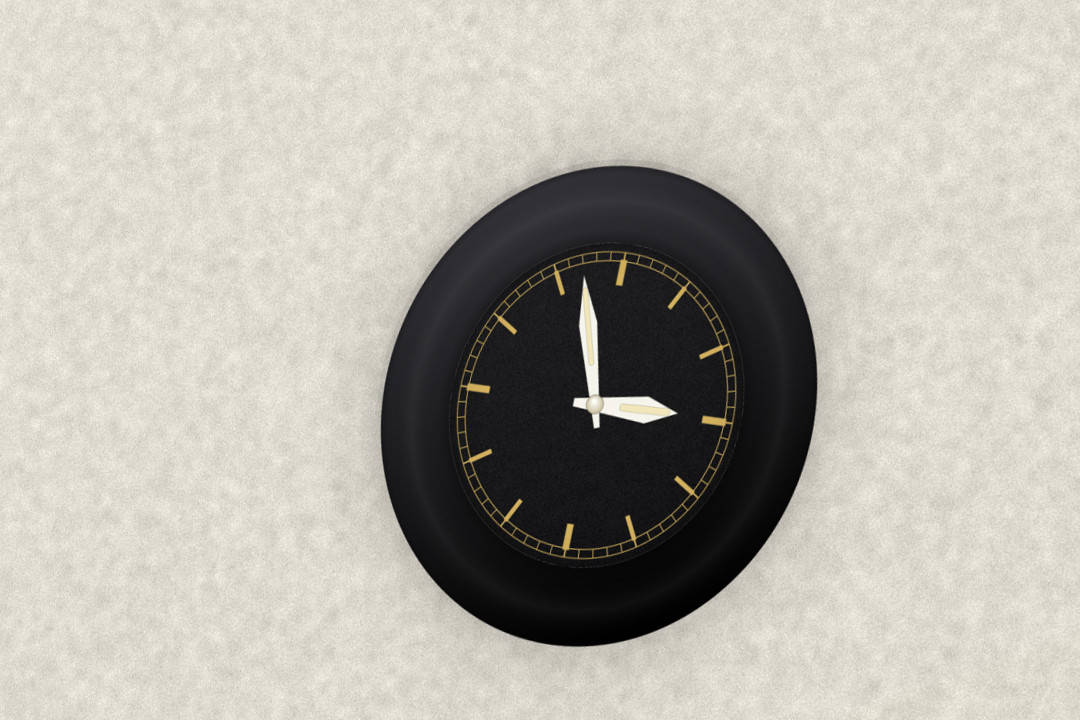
{"hour": 2, "minute": 57}
